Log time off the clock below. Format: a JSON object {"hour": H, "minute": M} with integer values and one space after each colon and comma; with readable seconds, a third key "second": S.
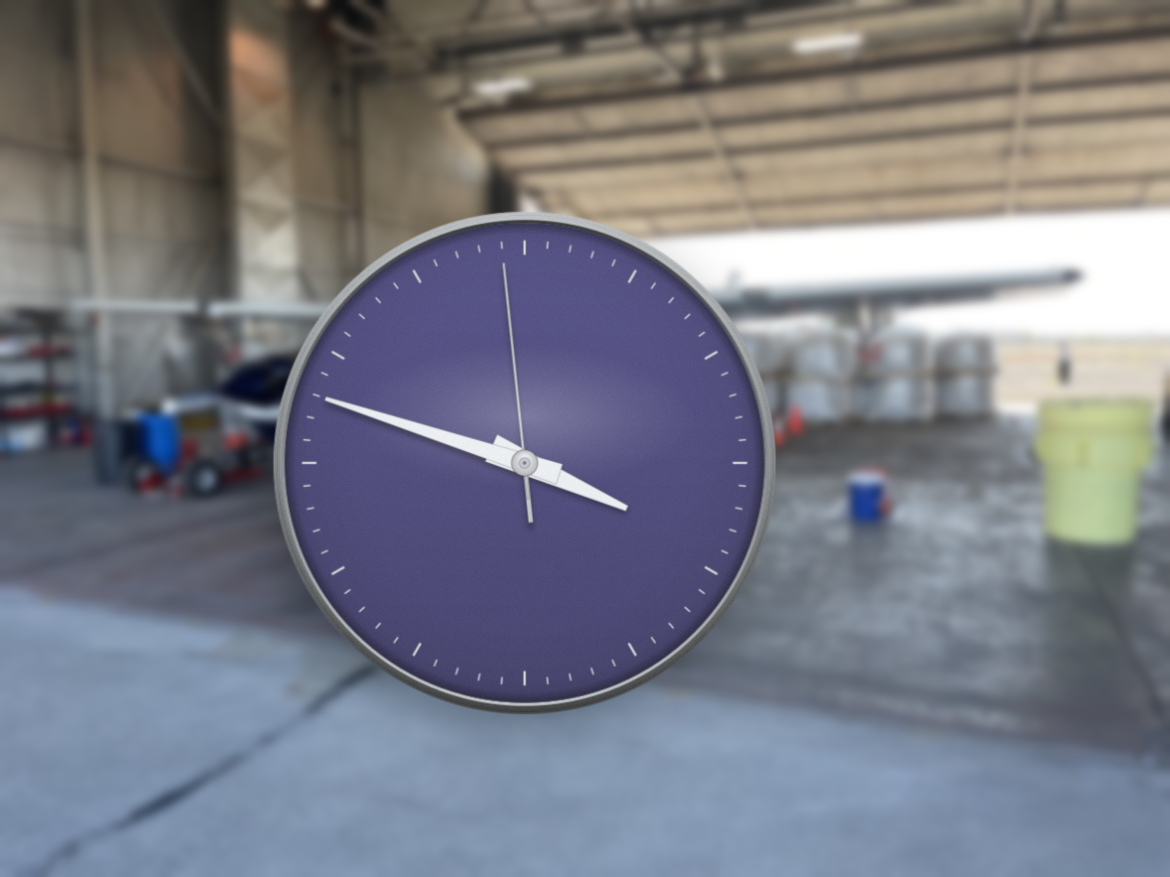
{"hour": 3, "minute": 47, "second": 59}
